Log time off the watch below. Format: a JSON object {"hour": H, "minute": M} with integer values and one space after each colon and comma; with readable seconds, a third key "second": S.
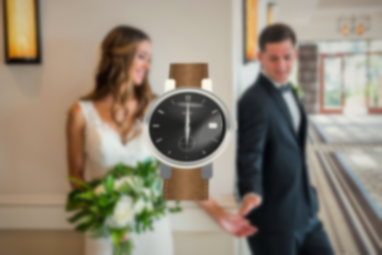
{"hour": 6, "minute": 0}
